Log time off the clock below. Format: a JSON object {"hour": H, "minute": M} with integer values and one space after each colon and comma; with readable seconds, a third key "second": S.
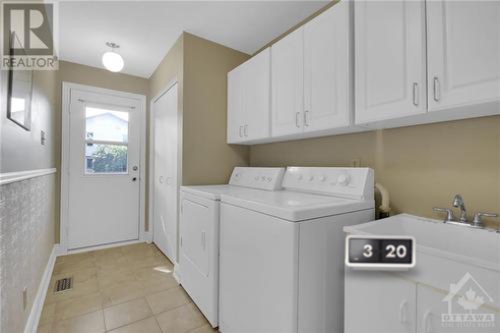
{"hour": 3, "minute": 20}
